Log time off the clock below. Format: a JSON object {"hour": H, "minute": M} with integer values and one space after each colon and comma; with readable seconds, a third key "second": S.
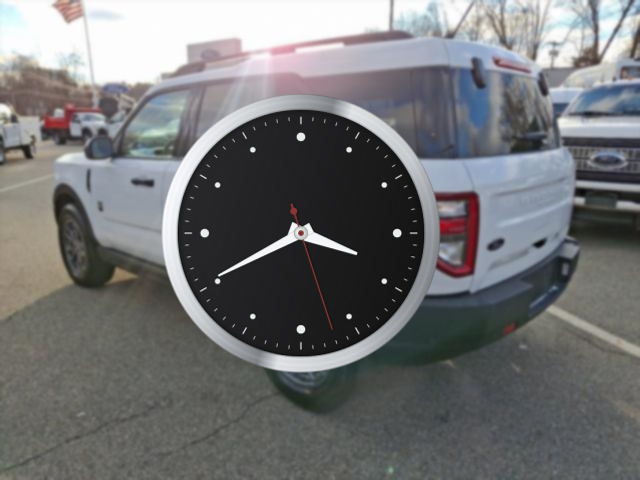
{"hour": 3, "minute": 40, "second": 27}
